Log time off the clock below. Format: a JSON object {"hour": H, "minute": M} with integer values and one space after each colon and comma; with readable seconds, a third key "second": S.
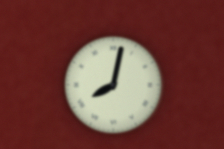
{"hour": 8, "minute": 2}
